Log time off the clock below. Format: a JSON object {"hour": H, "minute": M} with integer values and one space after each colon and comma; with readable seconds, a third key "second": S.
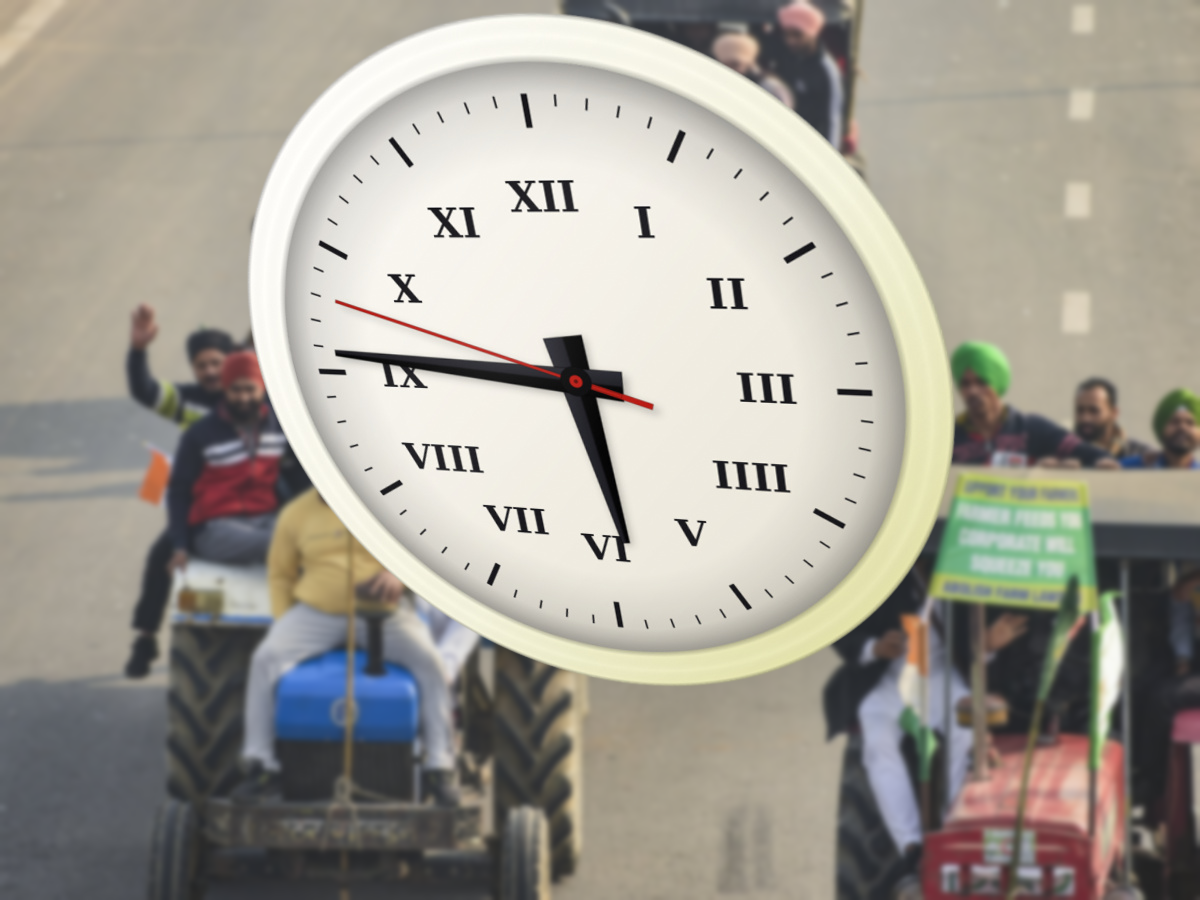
{"hour": 5, "minute": 45, "second": 48}
